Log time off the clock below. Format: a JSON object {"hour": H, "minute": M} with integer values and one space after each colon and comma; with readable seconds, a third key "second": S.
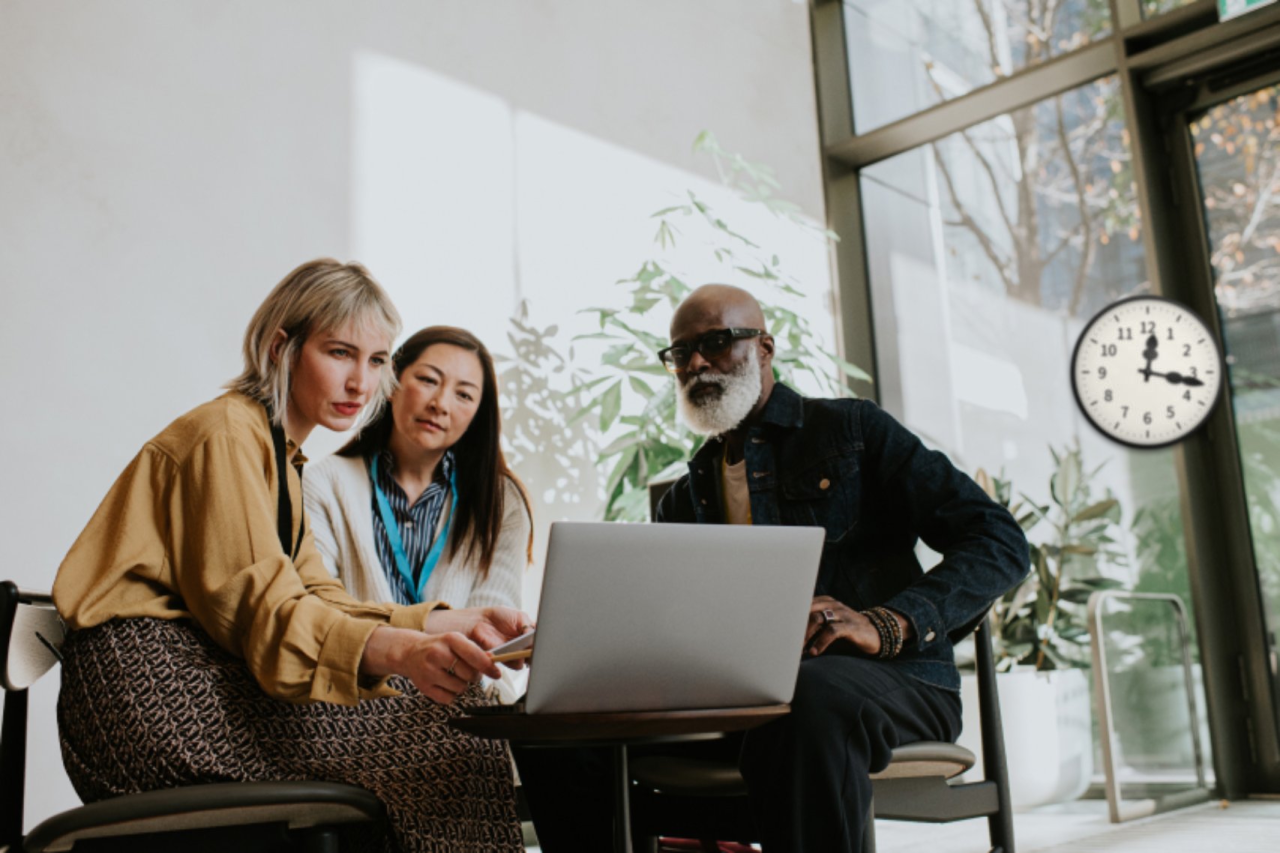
{"hour": 12, "minute": 17}
